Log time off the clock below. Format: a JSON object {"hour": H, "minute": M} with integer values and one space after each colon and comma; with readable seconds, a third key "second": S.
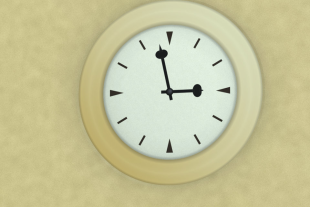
{"hour": 2, "minute": 58}
